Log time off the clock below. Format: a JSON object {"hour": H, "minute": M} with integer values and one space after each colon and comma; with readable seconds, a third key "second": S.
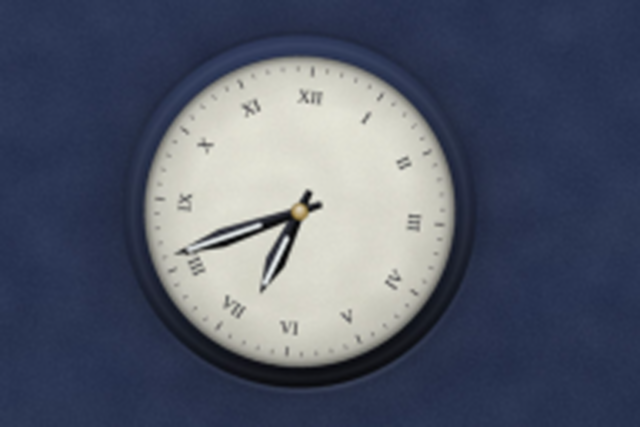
{"hour": 6, "minute": 41}
